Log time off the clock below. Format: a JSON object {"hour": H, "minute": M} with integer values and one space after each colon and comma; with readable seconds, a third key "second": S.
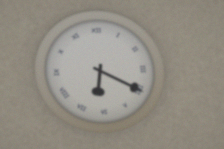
{"hour": 6, "minute": 20}
